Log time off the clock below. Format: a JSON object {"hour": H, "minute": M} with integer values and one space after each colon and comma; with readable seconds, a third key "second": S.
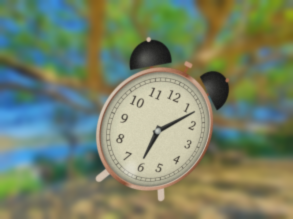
{"hour": 6, "minute": 7}
